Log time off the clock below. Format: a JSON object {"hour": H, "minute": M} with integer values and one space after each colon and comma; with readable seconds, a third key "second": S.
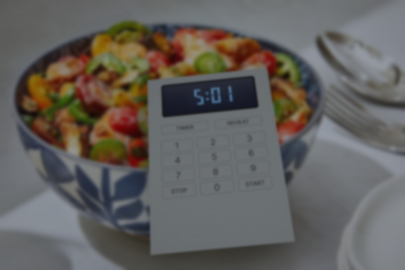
{"hour": 5, "minute": 1}
